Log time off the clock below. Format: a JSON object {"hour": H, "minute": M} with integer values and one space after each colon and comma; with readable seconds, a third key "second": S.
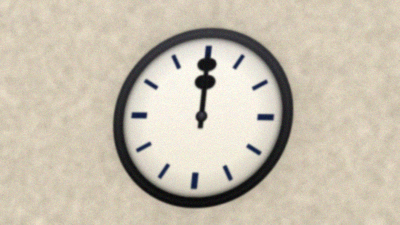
{"hour": 12, "minute": 0}
